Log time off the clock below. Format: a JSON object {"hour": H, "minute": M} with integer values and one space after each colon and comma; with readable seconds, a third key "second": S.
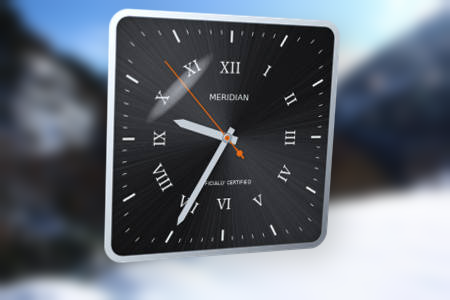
{"hour": 9, "minute": 34, "second": 53}
